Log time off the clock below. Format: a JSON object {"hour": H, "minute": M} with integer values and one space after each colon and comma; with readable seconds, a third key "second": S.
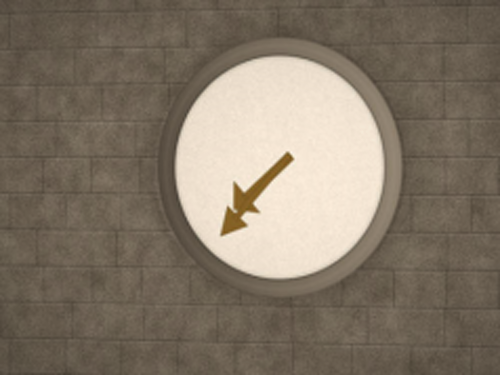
{"hour": 7, "minute": 37}
